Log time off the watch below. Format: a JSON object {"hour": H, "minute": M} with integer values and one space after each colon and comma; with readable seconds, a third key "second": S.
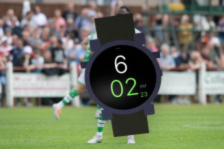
{"hour": 6, "minute": 2}
